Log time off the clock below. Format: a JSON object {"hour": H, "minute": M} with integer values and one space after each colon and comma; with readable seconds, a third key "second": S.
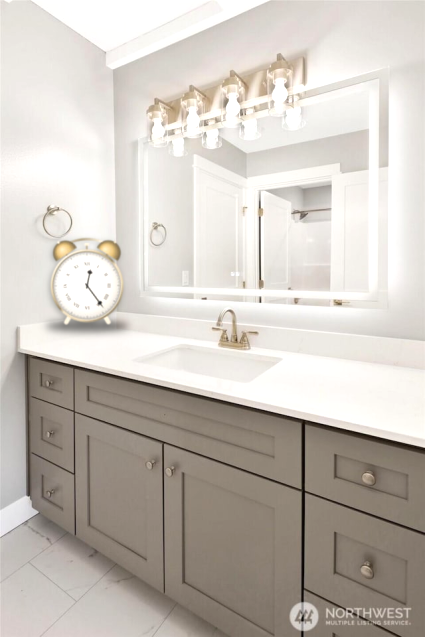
{"hour": 12, "minute": 24}
